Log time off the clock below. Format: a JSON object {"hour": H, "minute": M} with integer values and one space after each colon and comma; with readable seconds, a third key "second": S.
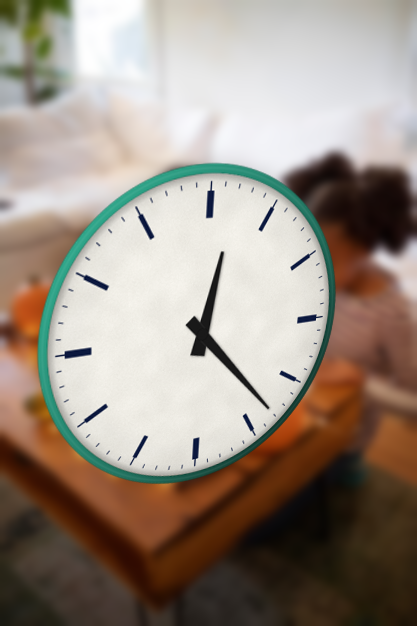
{"hour": 12, "minute": 23}
